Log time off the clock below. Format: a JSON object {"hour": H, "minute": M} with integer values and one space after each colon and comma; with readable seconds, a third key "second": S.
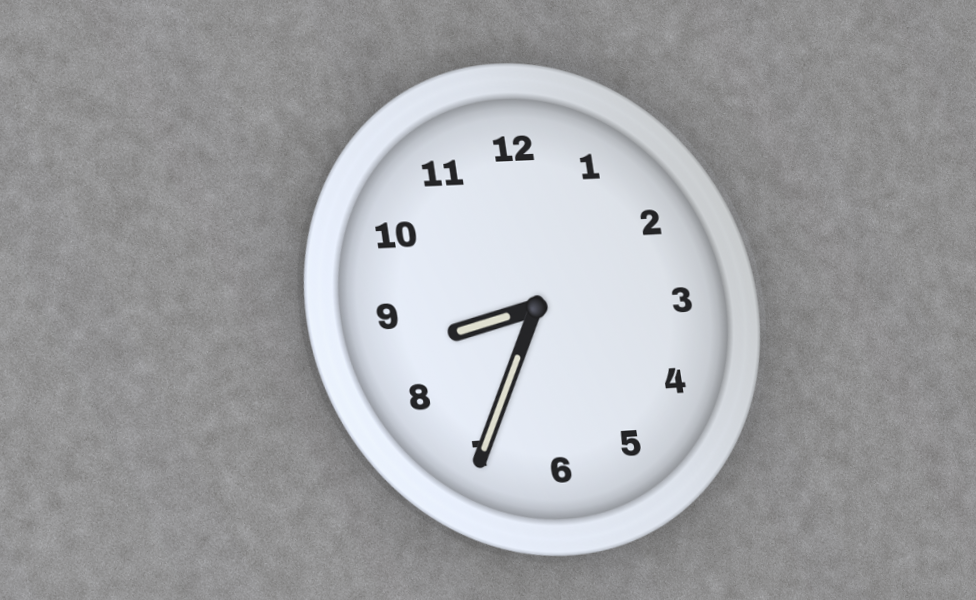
{"hour": 8, "minute": 35}
